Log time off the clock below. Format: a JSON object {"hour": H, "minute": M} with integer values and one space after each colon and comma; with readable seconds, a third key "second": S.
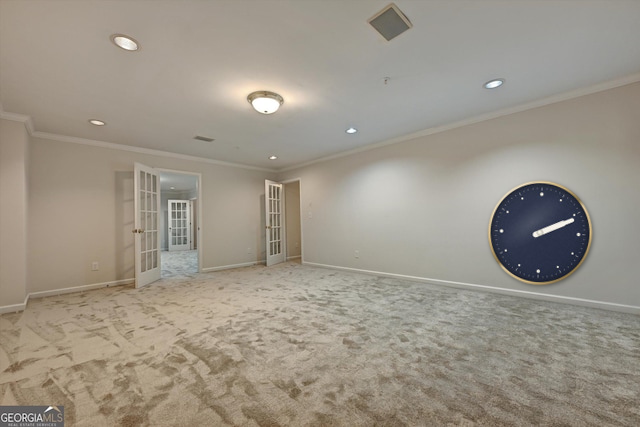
{"hour": 2, "minute": 11}
